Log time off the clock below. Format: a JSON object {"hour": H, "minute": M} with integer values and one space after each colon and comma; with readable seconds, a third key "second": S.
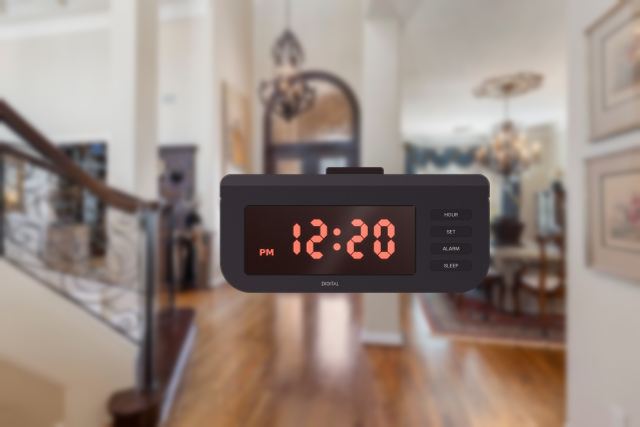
{"hour": 12, "minute": 20}
